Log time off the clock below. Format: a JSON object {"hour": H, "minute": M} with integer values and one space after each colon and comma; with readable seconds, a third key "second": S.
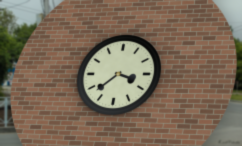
{"hour": 3, "minute": 38}
